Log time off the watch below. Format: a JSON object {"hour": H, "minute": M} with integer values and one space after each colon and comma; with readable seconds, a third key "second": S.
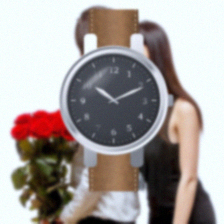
{"hour": 10, "minute": 11}
